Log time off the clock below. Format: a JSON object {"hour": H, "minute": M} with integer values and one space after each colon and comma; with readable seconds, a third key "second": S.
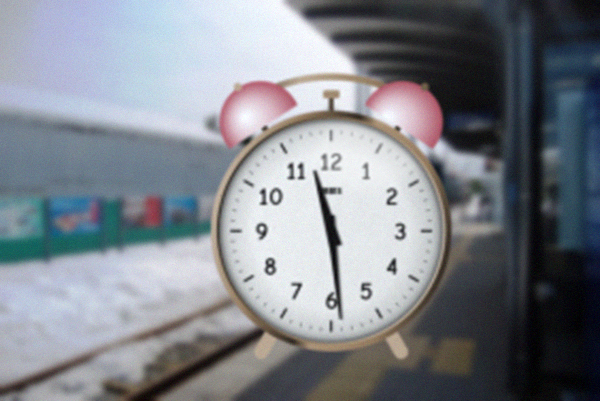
{"hour": 11, "minute": 29}
